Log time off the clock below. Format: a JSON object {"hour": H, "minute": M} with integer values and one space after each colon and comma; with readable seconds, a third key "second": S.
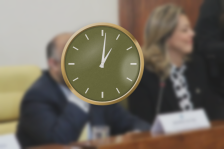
{"hour": 1, "minute": 1}
